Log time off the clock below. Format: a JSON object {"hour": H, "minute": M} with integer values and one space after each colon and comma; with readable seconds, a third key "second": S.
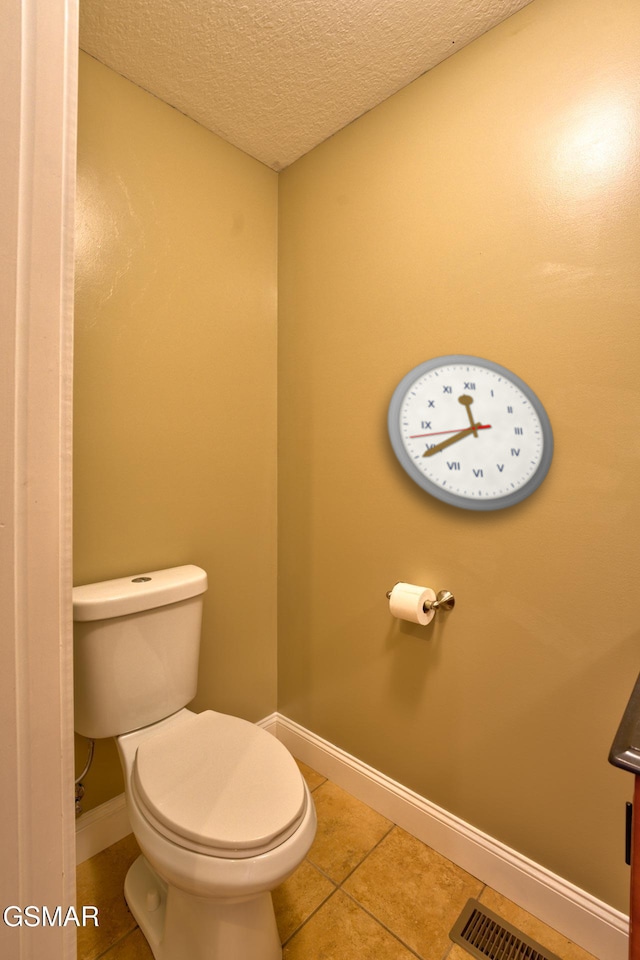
{"hour": 11, "minute": 39, "second": 43}
